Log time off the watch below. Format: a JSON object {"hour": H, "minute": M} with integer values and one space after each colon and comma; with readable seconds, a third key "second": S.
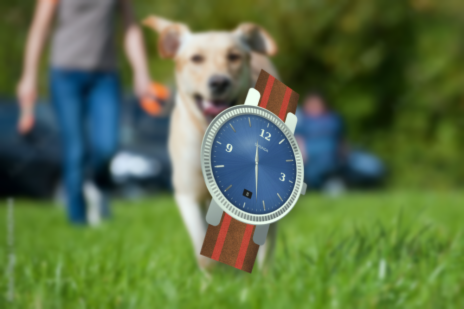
{"hour": 11, "minute": 27}
